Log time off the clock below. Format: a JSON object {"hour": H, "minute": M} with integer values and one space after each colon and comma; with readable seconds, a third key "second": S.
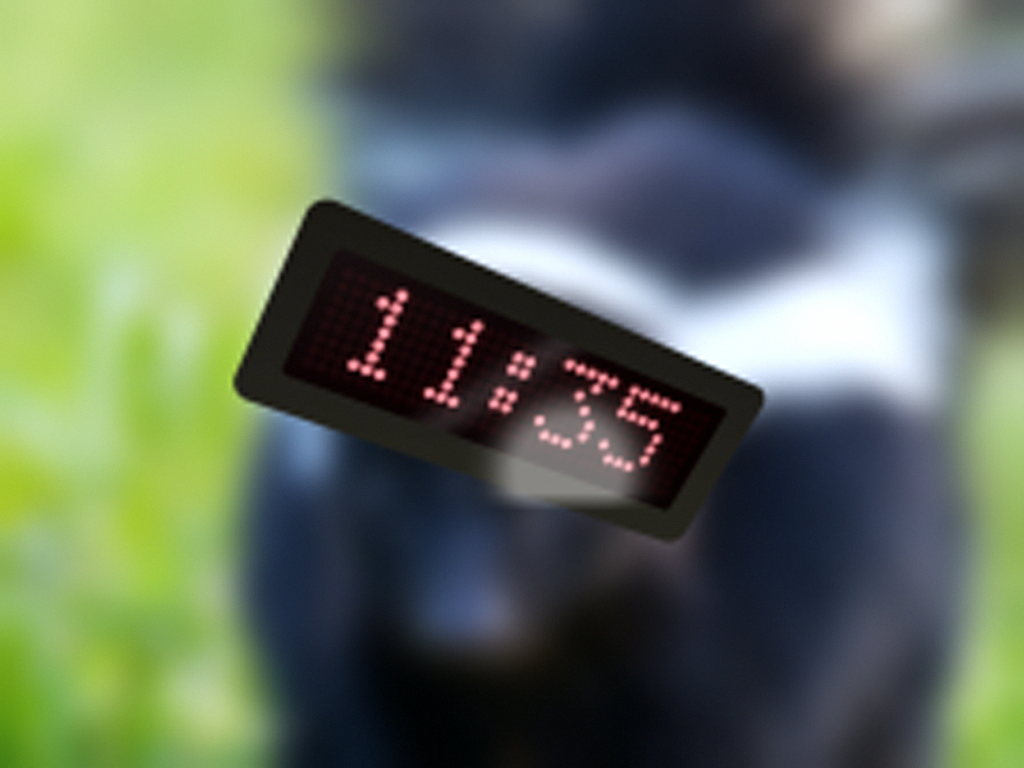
{"hour": 11, "minute": 35}
